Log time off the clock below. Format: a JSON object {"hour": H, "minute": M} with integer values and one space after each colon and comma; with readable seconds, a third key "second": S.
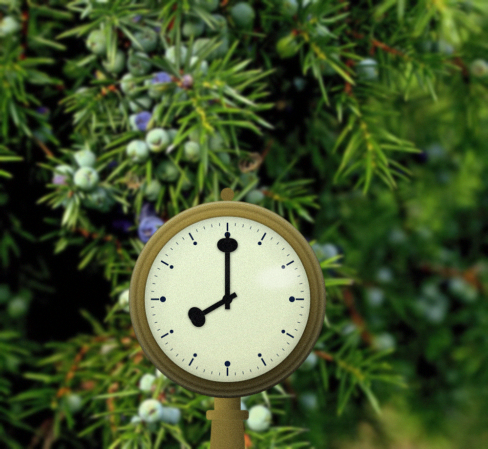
{"hour": 8, "minute": 0}
